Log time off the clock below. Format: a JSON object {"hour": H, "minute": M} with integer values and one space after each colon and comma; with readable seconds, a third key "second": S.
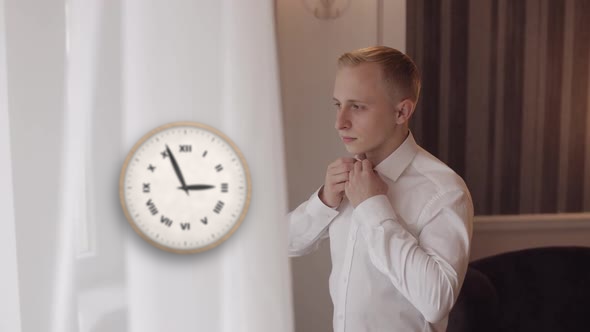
{"hour": 2, "minute": 56}
